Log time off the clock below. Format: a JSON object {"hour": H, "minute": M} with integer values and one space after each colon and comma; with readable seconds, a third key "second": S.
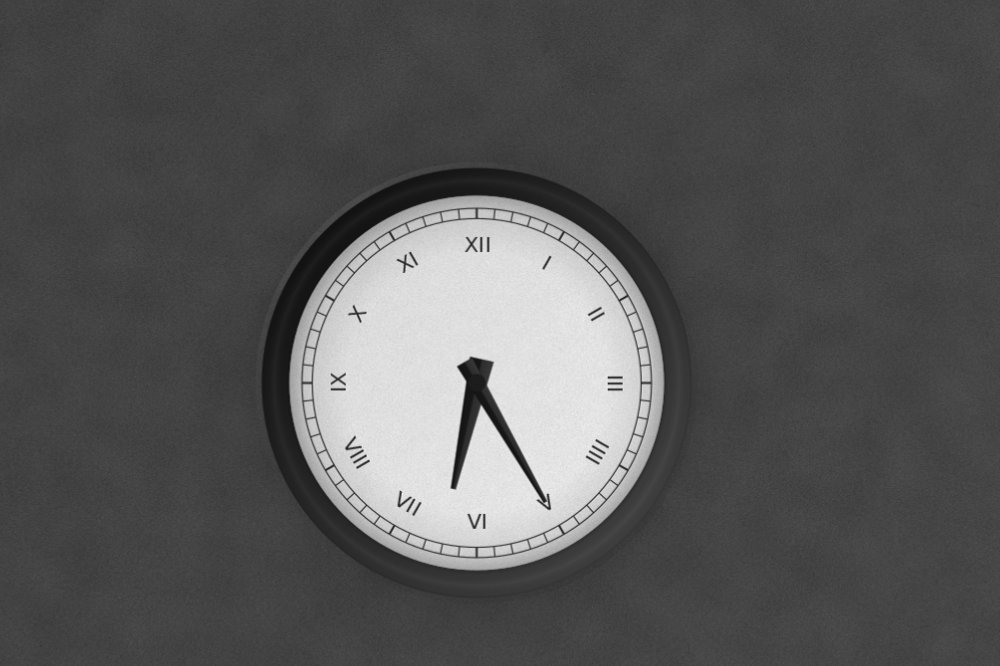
{"hour": 6, "minute": 25}
